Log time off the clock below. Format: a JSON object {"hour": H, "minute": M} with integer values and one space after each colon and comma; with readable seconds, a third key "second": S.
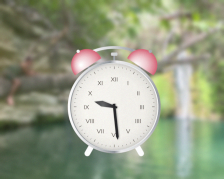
{"hour": 9, "minute": 29}
